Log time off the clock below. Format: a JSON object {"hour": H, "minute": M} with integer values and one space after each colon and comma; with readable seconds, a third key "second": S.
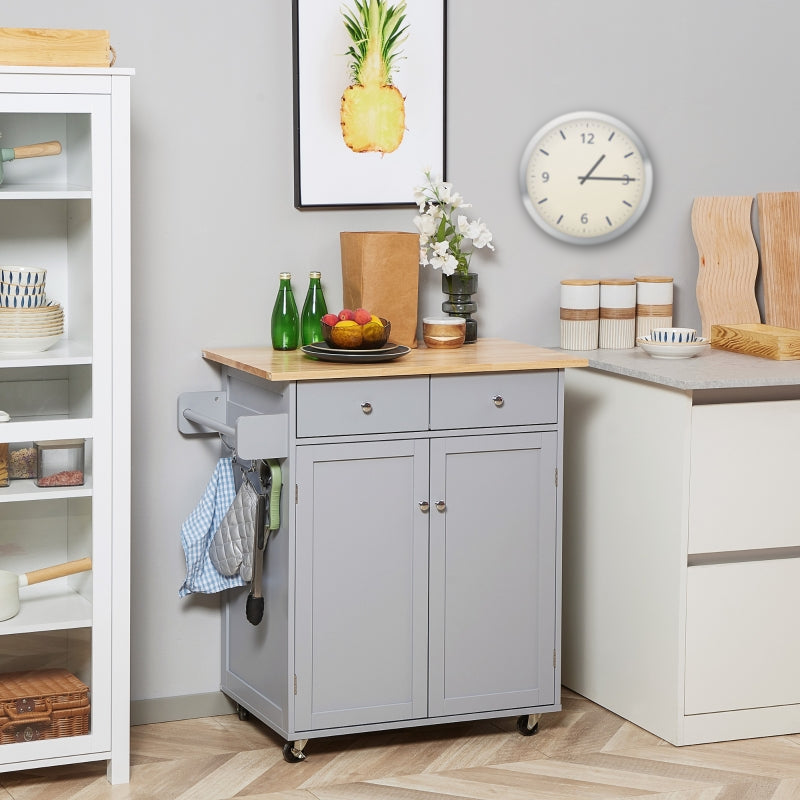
{"hour": 1, "minute": 15}
